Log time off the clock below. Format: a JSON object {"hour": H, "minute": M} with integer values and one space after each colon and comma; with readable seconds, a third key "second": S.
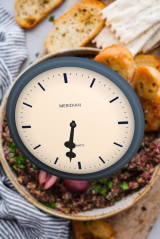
{"hour": 6, "minute": 32}
